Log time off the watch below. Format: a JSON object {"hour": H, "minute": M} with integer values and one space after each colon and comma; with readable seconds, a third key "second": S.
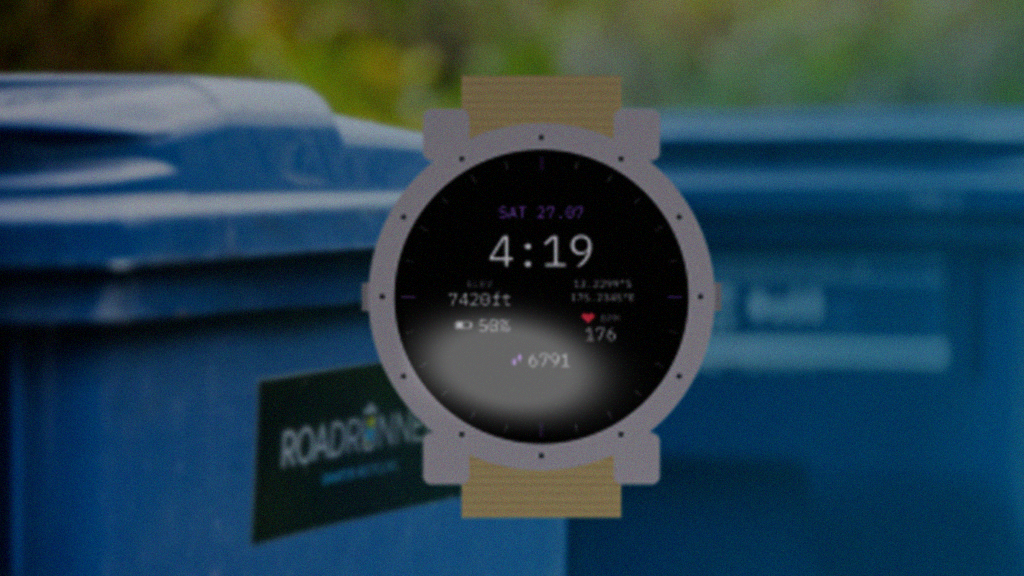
{"hour": 4, "minute": 19}
